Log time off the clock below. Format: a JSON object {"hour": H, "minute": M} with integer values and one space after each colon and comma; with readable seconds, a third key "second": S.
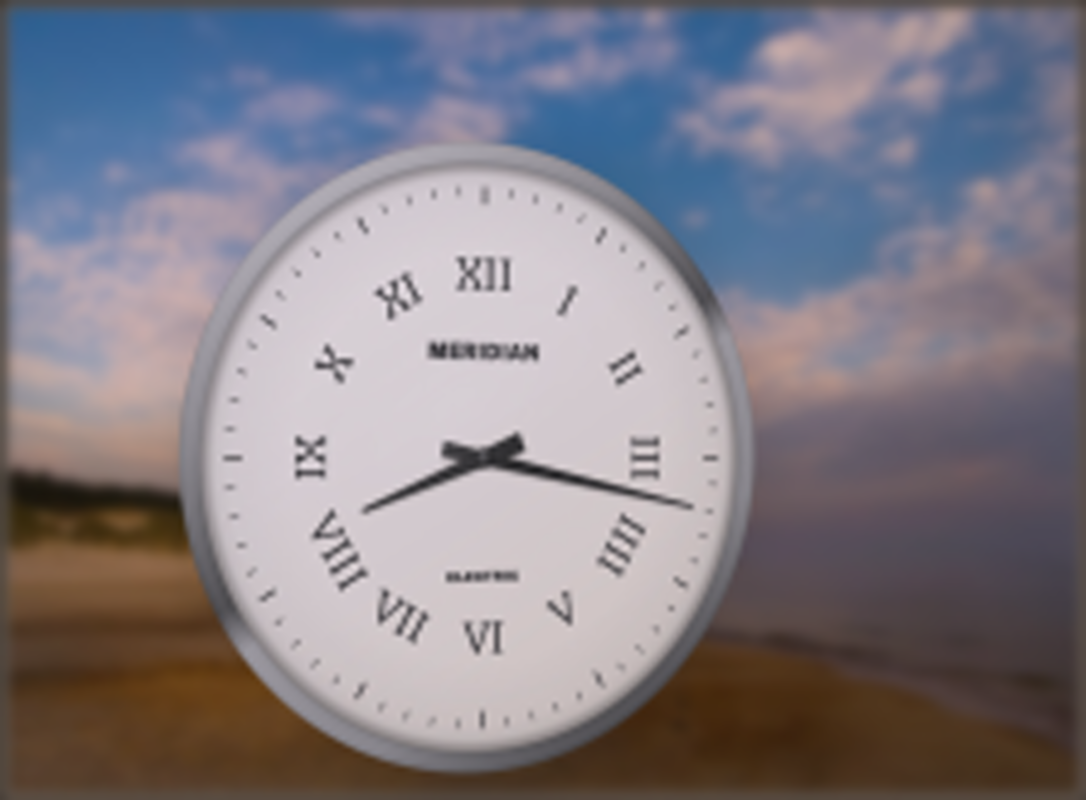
{"hour": 8, "minute": 17}
